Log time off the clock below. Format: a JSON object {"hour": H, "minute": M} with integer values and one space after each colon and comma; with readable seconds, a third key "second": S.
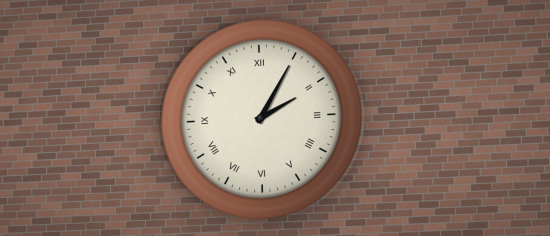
{"hour": 2, "minute": 5}
